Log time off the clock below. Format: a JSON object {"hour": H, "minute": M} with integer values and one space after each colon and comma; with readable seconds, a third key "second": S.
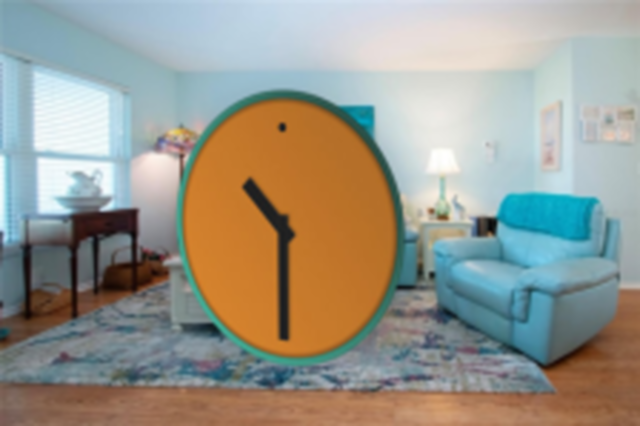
{"hour": 10, "minute": 30}
